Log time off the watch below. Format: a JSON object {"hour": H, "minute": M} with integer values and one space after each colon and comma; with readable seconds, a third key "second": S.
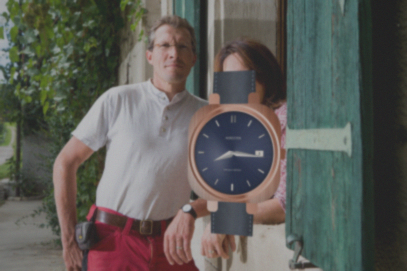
{"hour": 8, "minute": 16}
